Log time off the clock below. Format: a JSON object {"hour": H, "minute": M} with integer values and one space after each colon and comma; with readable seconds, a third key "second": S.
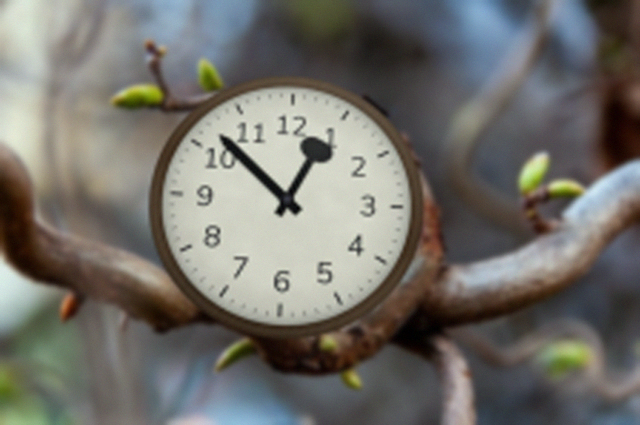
{"hour": 12, "minute": 52}
